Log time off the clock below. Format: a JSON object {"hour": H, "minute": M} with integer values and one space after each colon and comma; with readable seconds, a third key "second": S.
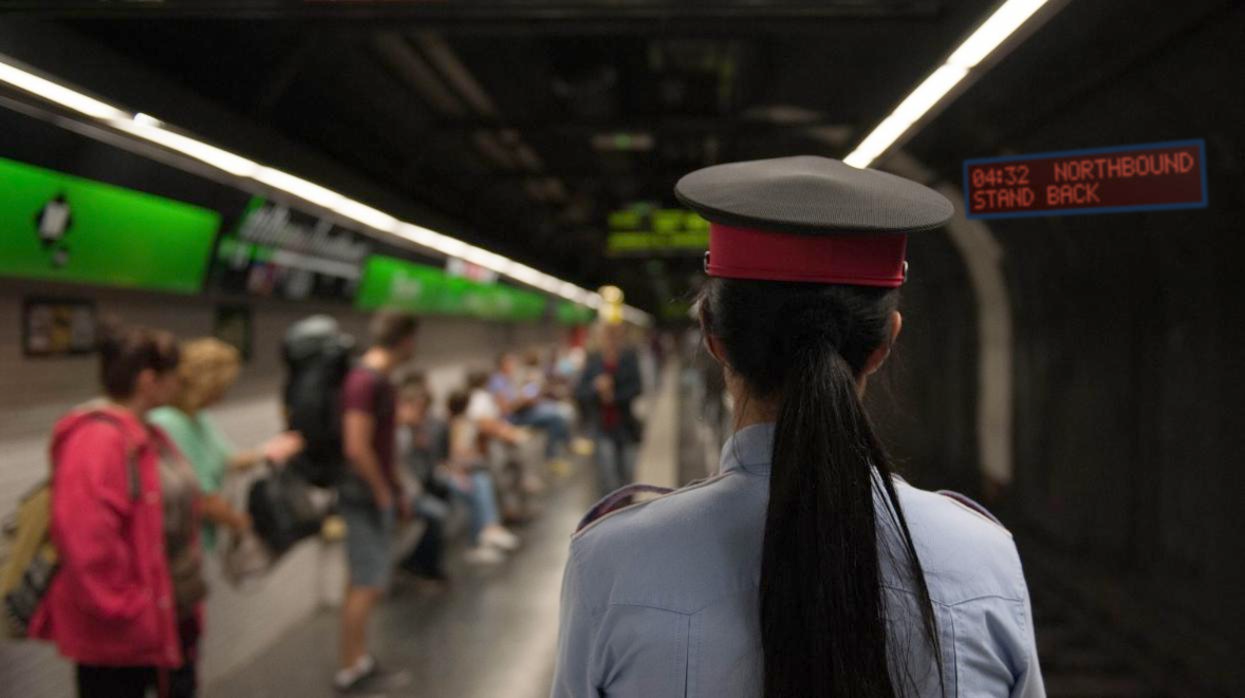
{"hour": 4, "minute": 32}
